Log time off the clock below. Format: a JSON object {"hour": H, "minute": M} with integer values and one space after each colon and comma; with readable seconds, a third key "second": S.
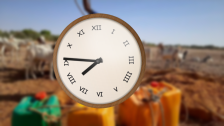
{"hour": 7, "minute": 46}
